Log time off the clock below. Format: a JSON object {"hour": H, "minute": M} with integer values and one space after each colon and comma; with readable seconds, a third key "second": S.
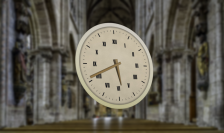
{"hour": 5, "minute": 41}
